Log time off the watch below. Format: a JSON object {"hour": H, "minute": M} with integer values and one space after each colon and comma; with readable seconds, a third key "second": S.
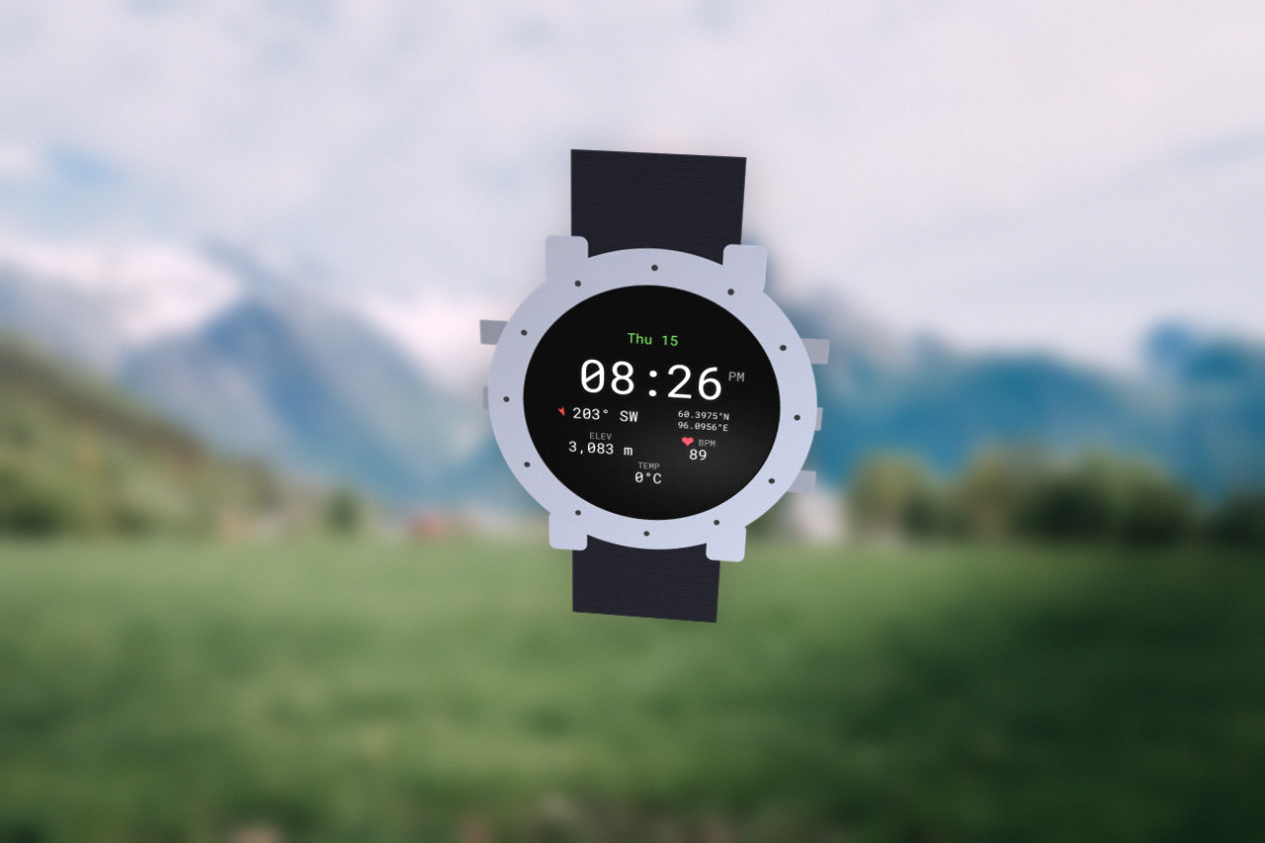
{"hour": 8, "minute": 26}
